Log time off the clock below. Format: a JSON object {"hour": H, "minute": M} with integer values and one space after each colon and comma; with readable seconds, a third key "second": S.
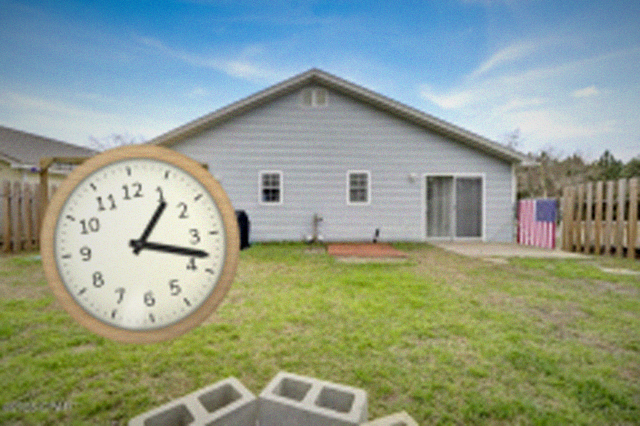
{"hour": 1, "minute": 18}
